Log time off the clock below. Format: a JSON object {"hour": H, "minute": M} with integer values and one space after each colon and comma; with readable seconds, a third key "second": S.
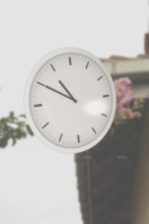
{"hour": 10, "minute": 50}
